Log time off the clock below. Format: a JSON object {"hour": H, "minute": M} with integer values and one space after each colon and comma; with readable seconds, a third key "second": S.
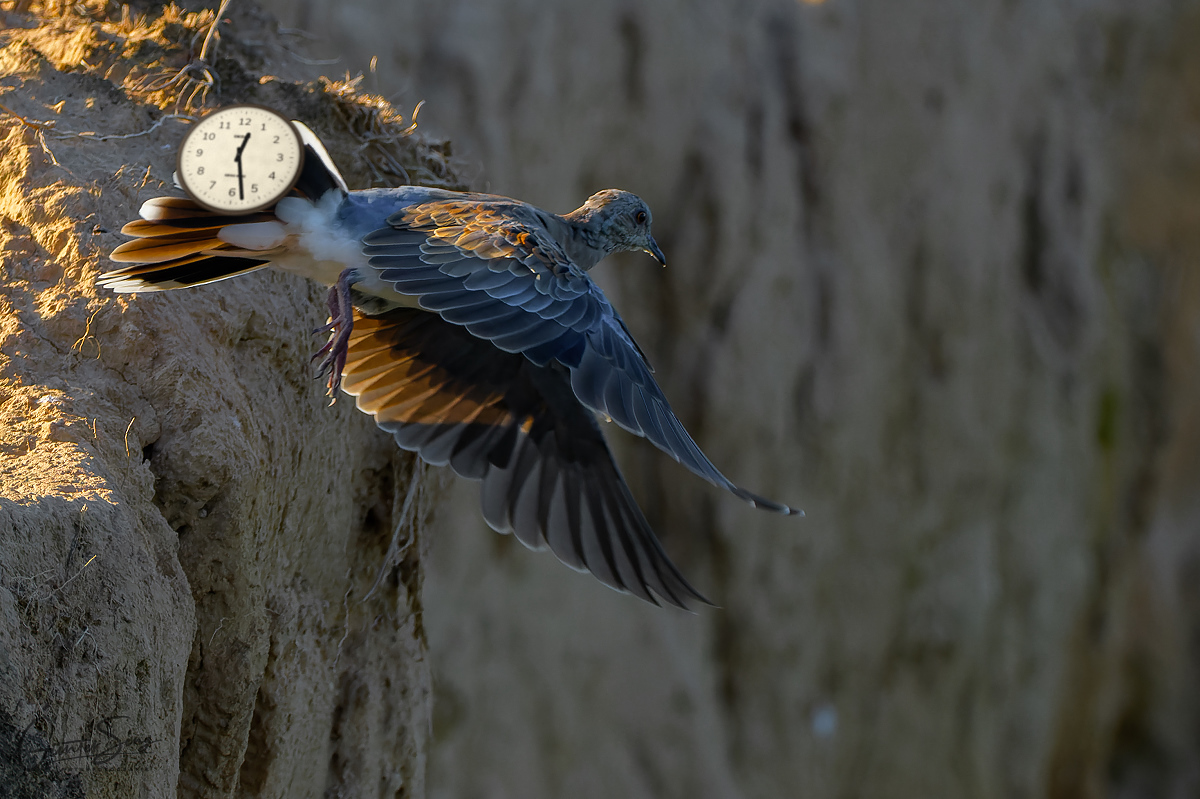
{"hour": 12, "minute": 28}
